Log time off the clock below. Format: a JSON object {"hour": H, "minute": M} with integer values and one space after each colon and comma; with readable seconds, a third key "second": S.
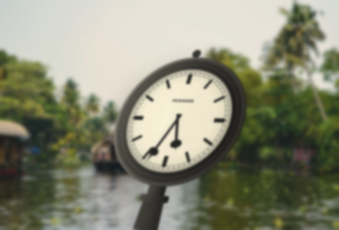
{"hour": 5, "minute": 34}
